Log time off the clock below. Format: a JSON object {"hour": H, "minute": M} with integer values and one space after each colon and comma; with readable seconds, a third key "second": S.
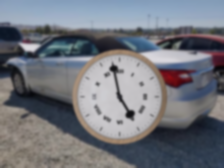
{"hour": 4, "minute": 58}
